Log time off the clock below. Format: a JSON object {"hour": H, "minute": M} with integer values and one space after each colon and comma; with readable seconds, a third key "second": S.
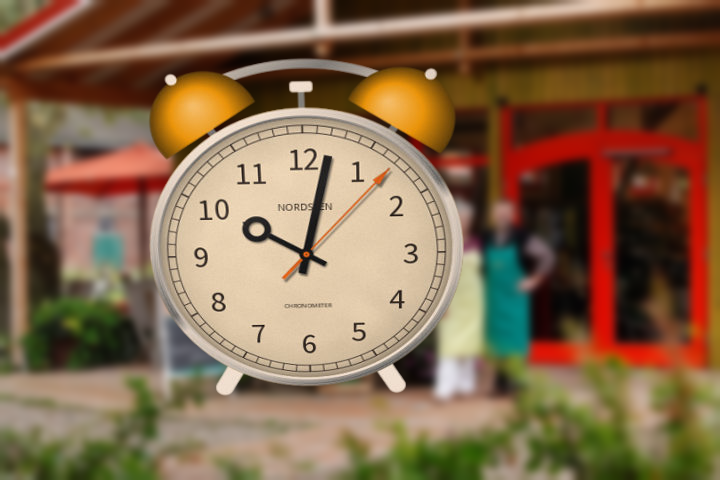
{"hour": 10, "minute": 2, "second": 7}
